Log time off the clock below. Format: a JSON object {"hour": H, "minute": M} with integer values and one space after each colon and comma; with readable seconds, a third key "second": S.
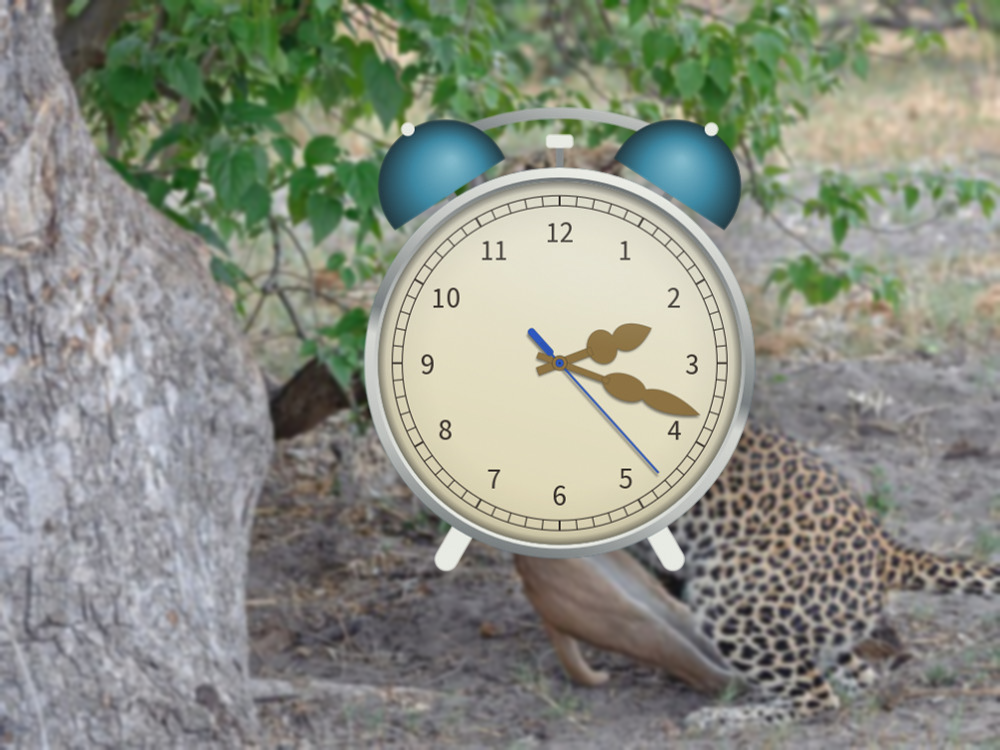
{"hour": 2, "minute": 18, "second": 23}
